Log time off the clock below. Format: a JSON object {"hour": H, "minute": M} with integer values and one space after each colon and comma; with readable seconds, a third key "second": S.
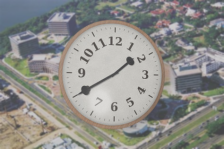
{"hour": 1, "minute": 40}
